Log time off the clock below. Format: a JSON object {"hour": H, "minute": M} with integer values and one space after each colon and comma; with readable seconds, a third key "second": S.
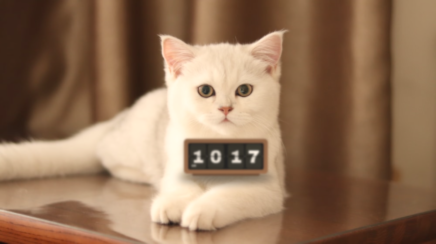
{"hour": 10, "minute": 17}
